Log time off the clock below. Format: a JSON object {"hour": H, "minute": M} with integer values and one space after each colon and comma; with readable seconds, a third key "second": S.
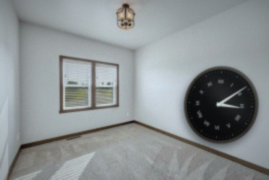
{"hour": 3, "minute": 9}
